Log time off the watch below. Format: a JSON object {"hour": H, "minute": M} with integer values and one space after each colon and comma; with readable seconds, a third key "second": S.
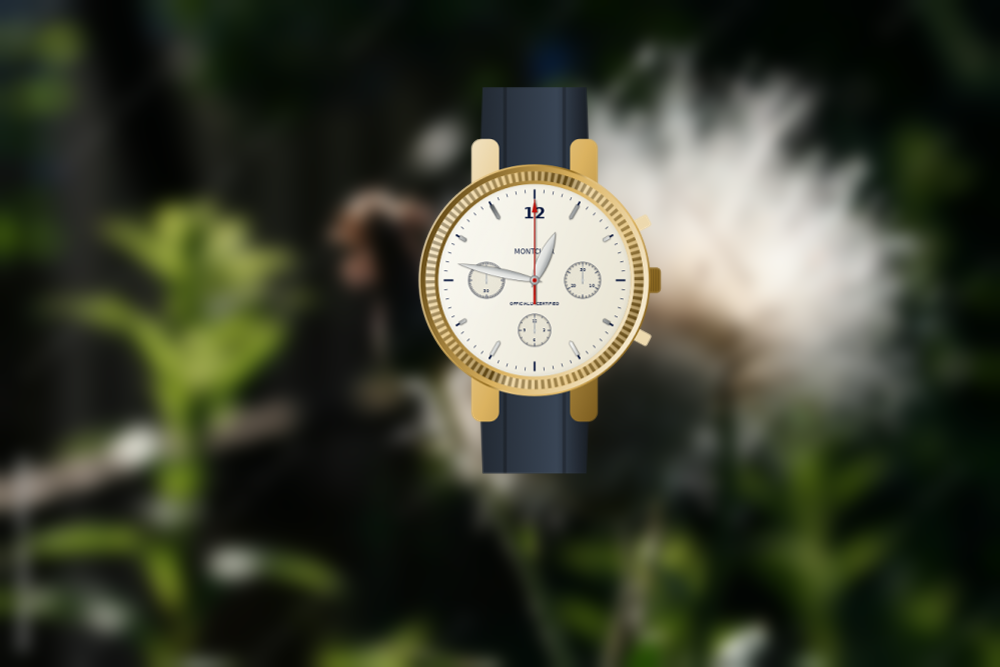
{"hour": 12, "minute": 47}
